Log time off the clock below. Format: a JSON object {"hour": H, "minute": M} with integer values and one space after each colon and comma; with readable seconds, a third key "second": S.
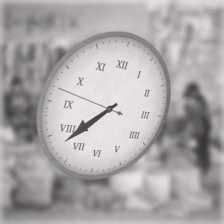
{"hour": 7, "minute": 37, "second": 47}
